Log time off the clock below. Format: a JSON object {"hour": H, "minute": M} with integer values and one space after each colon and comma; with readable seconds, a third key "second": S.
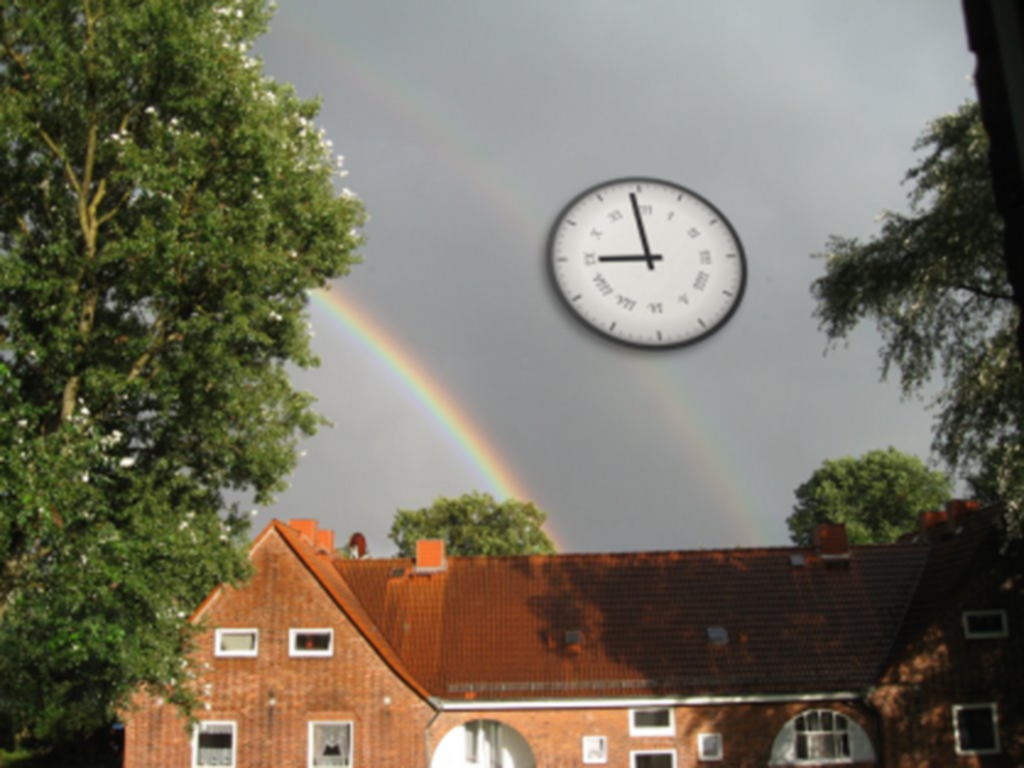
{"hour": 8, "minute": 59}
